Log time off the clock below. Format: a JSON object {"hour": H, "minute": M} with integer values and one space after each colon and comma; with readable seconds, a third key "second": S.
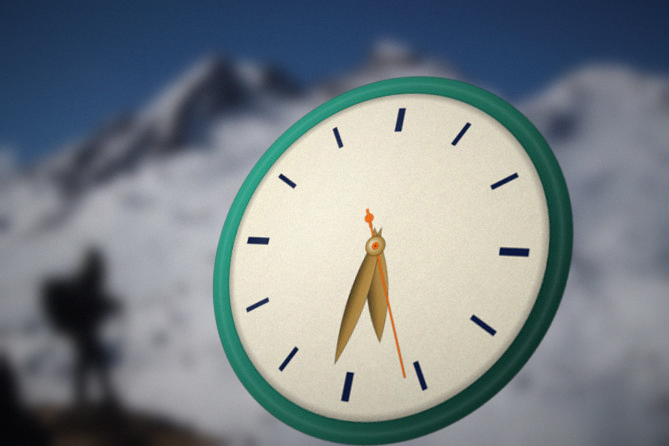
{"hour": 5, "minute": 31, "second": 26}
